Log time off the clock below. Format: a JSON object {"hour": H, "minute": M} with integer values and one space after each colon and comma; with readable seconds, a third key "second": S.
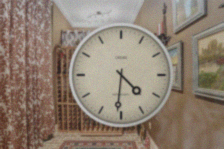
{"hour": 4, "minute": 31}
